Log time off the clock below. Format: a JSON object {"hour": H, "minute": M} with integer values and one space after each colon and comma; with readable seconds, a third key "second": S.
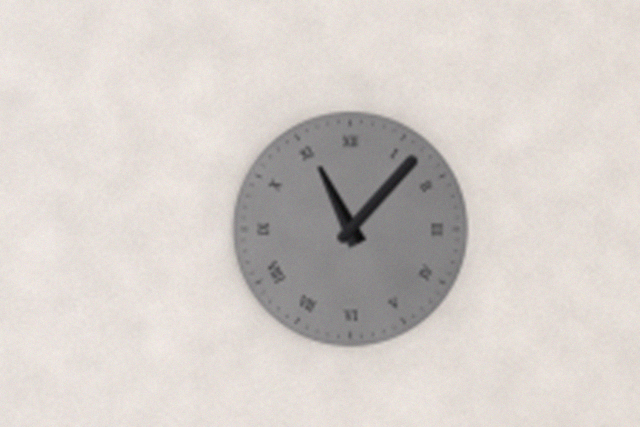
{"hour": 11, "minute": 7}
